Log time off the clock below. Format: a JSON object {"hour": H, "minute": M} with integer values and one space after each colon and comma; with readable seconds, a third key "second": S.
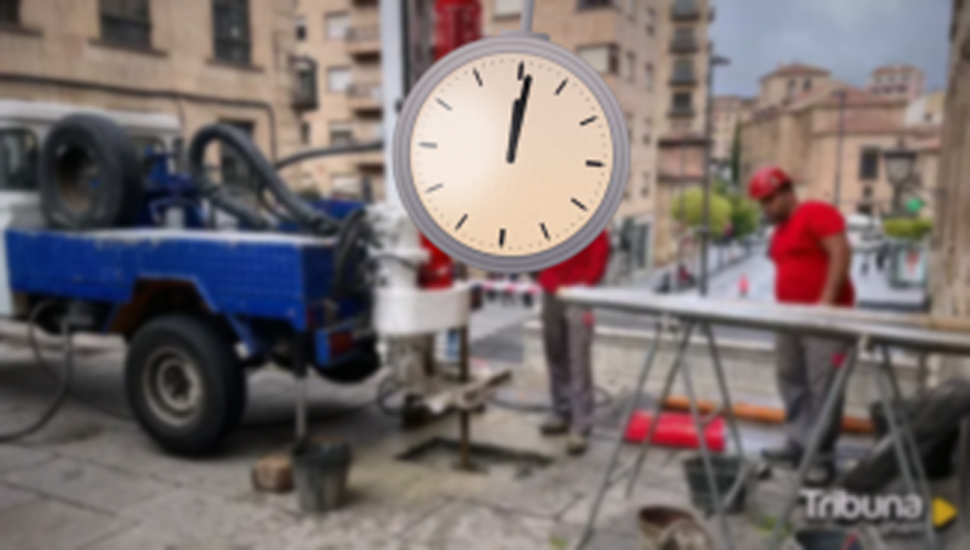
{"hour": 12, "minute": 1}
